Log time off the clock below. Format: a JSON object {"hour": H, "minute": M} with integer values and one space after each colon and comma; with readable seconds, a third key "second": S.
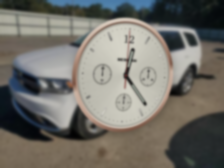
{"hour": 12, "minute": 23}
